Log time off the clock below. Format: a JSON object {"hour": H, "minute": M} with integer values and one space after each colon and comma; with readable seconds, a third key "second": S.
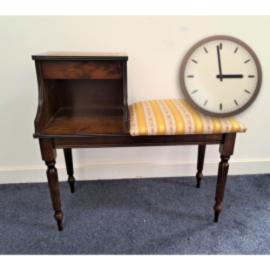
{"hour": 2, "minute": 59}
